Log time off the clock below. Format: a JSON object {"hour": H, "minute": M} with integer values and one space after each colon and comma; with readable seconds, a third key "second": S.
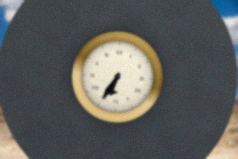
{"hour": 6, "minute": 35}
